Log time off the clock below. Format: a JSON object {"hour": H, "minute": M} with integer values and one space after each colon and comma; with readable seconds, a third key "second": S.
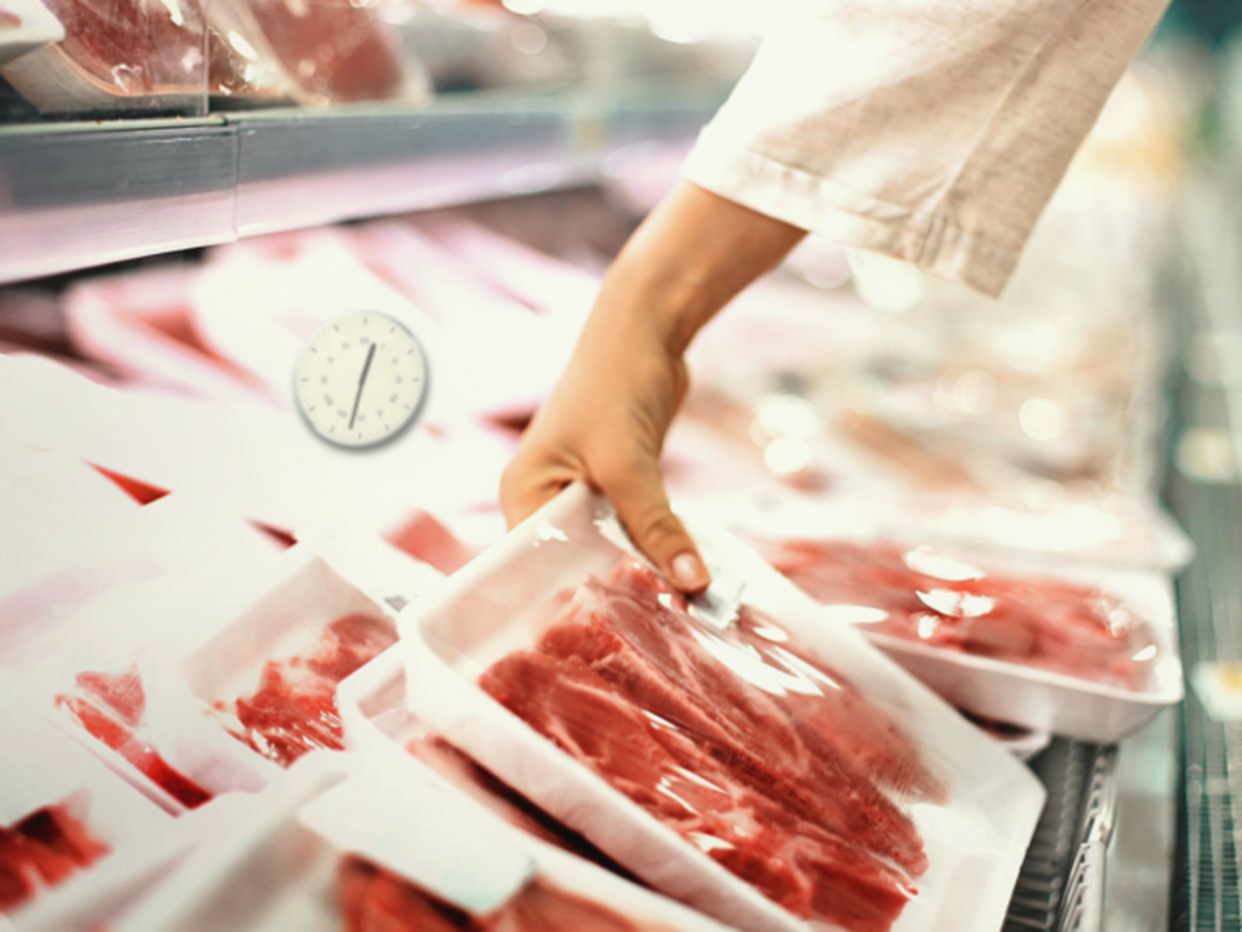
{"hour": 12, "minute": 32}
